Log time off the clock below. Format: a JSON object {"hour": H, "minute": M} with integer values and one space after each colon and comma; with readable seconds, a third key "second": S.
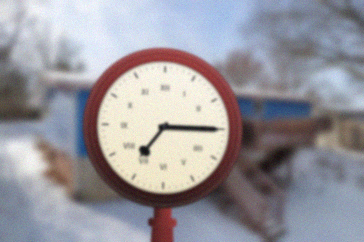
{"hour": 7, "minute": 15}
